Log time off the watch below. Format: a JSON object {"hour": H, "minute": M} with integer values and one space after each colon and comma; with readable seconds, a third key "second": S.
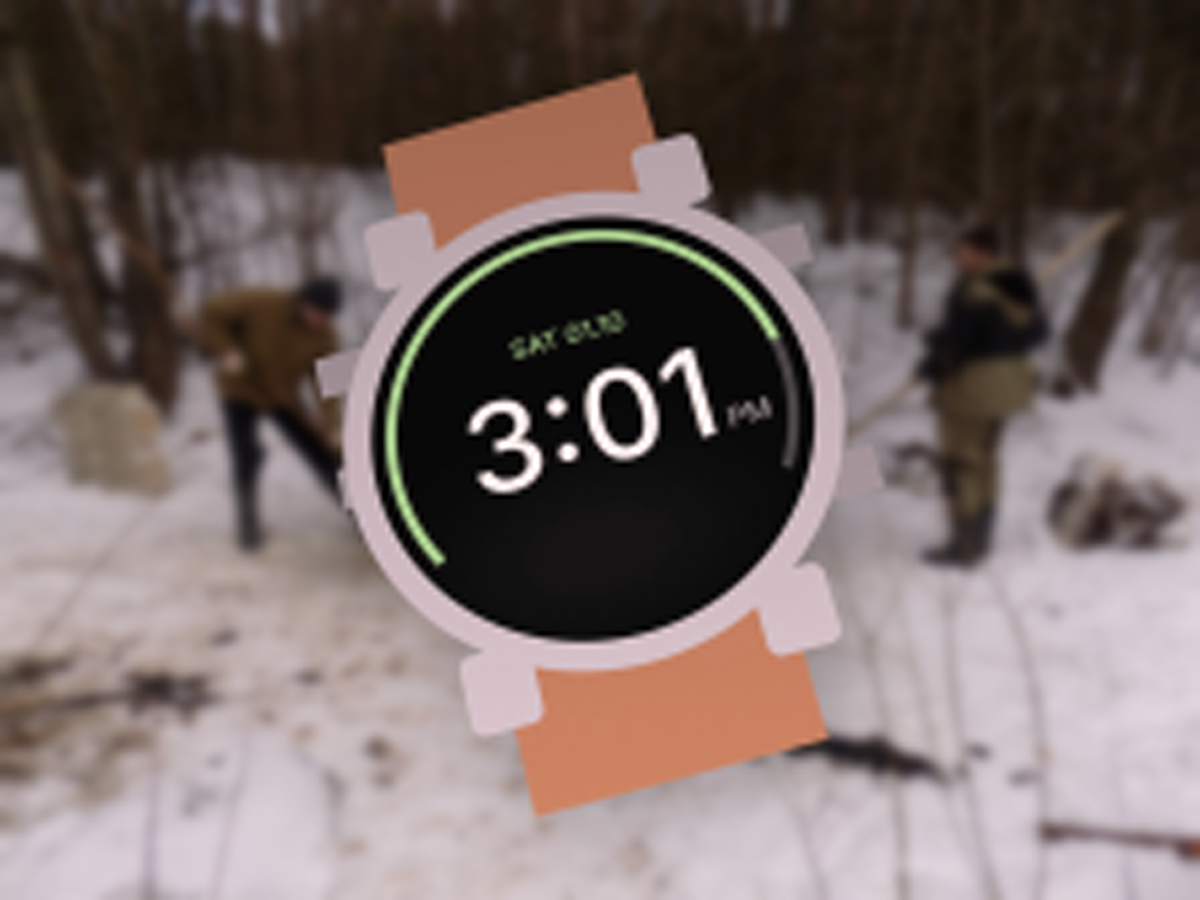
{"hour": 3, "minute": 1}
